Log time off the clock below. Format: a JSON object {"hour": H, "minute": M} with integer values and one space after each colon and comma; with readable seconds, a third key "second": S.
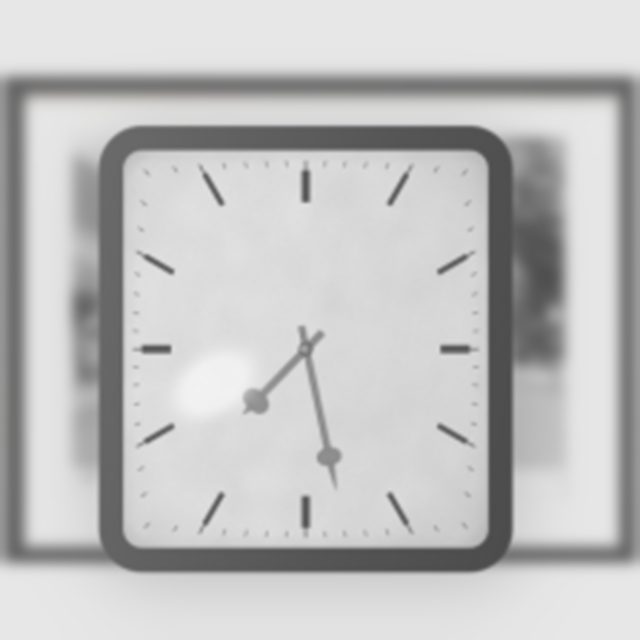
{"hour": 7, "minute": 28}
